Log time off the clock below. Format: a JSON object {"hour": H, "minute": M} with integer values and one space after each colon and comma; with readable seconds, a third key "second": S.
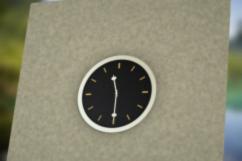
{"hour": 11, "minute": 30}
